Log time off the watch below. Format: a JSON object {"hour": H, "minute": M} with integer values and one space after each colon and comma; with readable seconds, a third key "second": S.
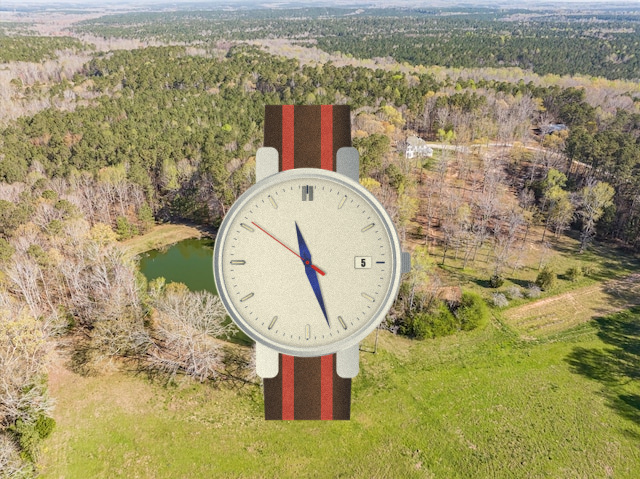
{"hour": 11, "minute": 26, "second": 51}
